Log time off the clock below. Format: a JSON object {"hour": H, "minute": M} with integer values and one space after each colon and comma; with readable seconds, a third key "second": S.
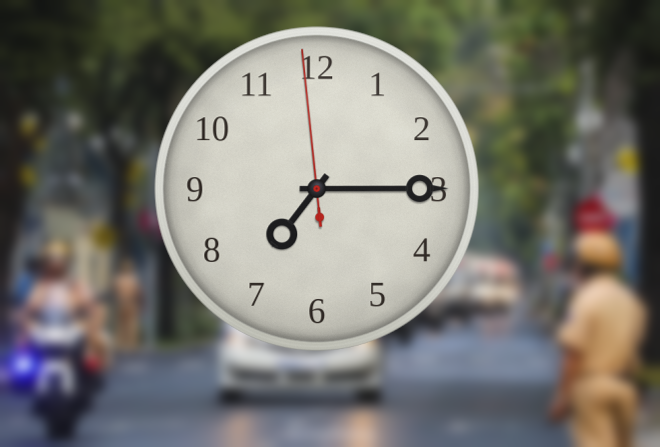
{"hour": 7, "minute": 14, "second": 59}
